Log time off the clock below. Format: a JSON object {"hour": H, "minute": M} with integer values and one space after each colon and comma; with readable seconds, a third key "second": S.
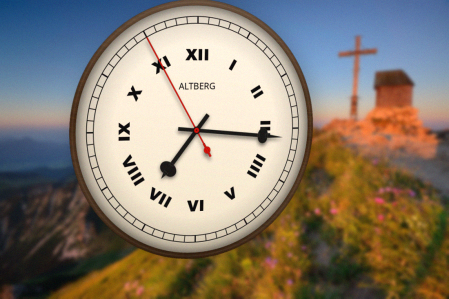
{"hour": 7, "minute": 15, "second": 55}
